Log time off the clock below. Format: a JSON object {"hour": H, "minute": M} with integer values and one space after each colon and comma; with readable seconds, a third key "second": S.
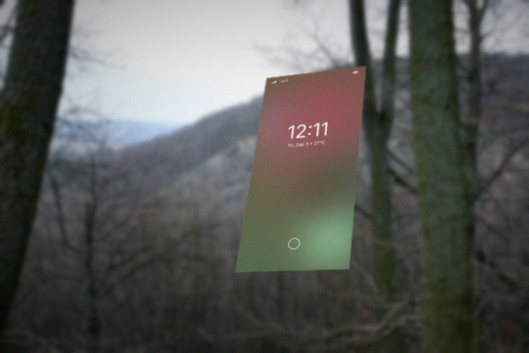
{"hour": 12, "minute": 11}
